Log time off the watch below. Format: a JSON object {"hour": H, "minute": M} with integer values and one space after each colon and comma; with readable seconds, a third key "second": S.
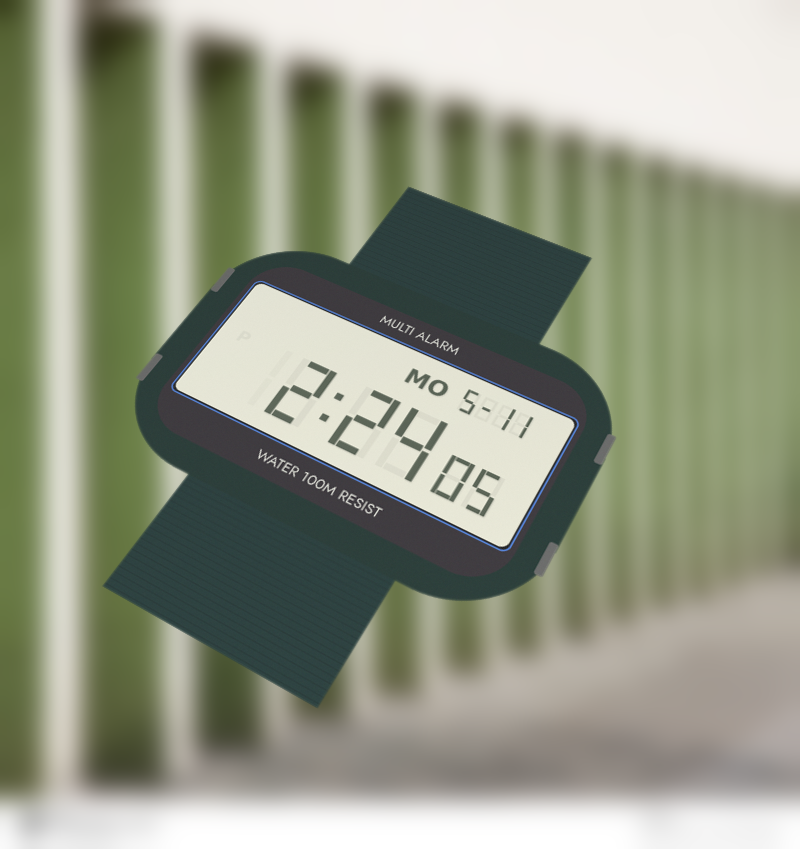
{"hour": 2, "minute": 24, "second": 5}
